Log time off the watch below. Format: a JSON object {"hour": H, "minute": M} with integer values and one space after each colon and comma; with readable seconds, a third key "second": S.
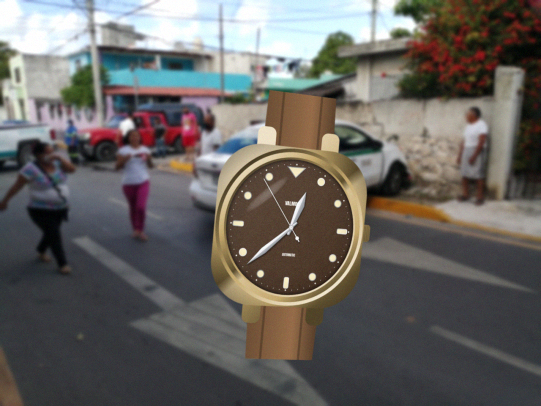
{"hour": 12, "minute": 37, "second": 54}
